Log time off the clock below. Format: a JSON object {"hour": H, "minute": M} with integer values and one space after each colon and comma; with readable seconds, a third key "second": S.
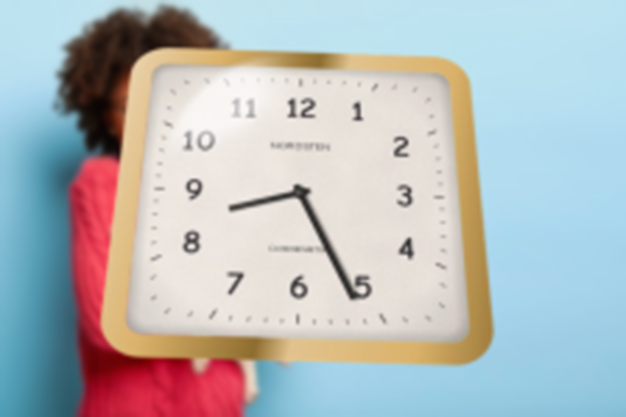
{"hour": 8, "minute": 26}
